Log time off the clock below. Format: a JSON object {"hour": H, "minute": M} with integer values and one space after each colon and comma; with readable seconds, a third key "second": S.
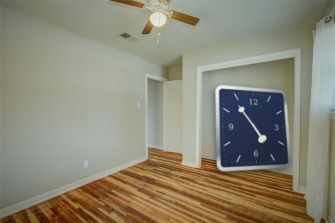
{"hour": 4, "minute": 54}
